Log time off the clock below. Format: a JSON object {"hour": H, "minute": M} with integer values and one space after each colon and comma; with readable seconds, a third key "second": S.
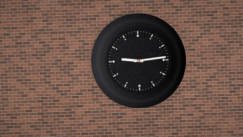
{"hour": 9, "minute": 14}
